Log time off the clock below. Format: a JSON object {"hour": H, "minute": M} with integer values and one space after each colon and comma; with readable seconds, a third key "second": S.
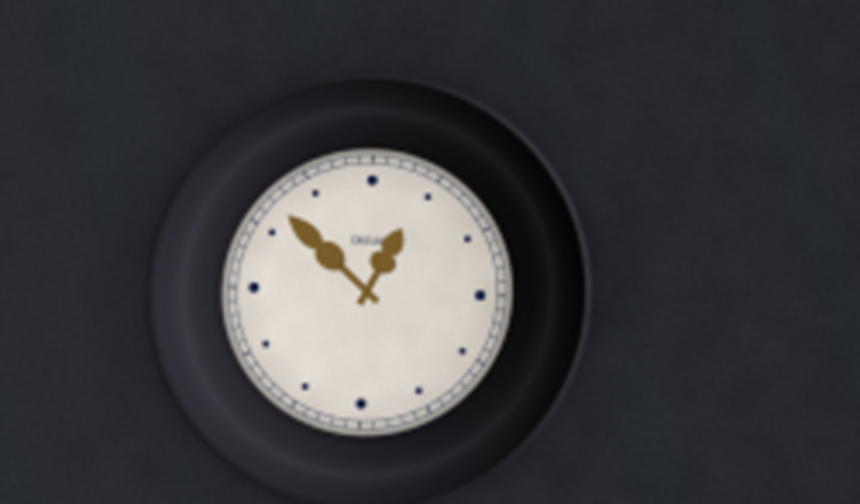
{"hour": 12, "minute": 52}
